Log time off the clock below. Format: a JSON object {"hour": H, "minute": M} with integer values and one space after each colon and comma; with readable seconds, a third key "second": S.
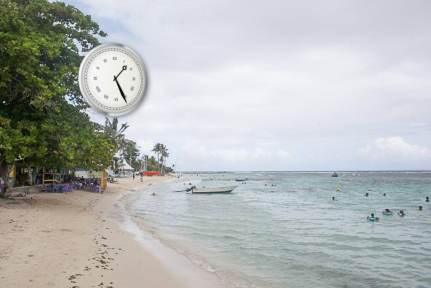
{"hour": 1, "minute": 26}
